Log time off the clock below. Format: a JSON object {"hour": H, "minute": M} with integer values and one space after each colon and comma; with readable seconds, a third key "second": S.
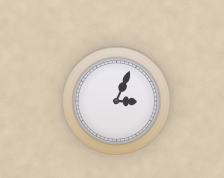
{"hour": 3, "minute": 4}
